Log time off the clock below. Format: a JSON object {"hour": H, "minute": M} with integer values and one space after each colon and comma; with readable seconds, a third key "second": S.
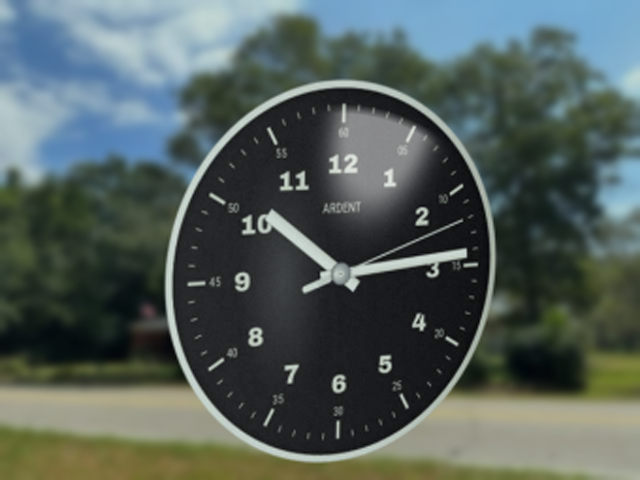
{"hour": 10, "minute": 14, "second": 12}
